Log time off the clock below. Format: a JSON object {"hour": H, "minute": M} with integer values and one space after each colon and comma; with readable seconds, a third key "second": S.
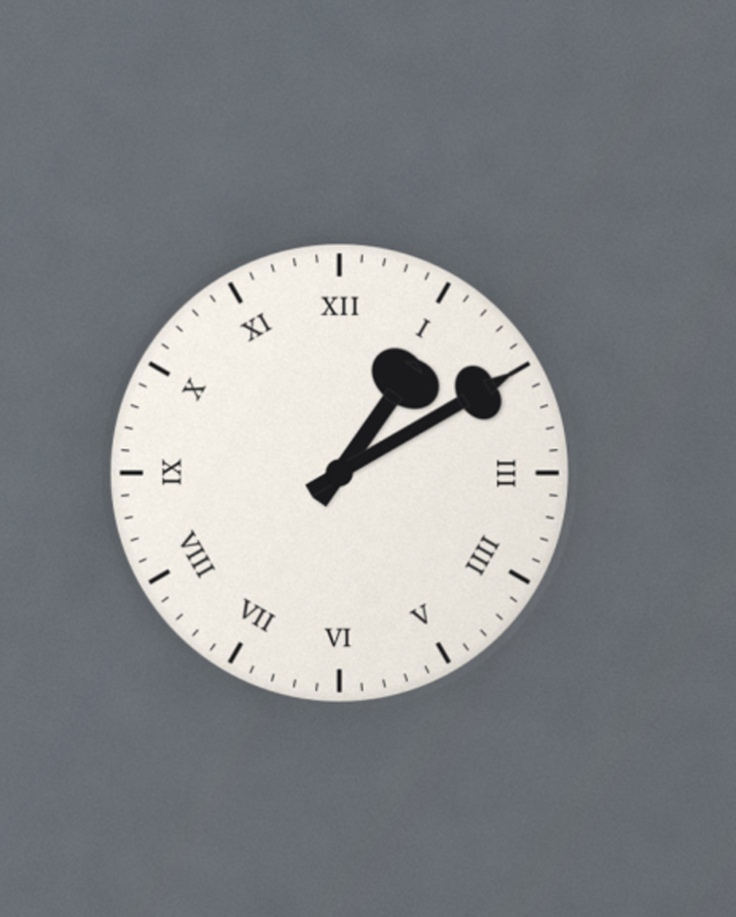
{"hour": 1, "minute": 10}
